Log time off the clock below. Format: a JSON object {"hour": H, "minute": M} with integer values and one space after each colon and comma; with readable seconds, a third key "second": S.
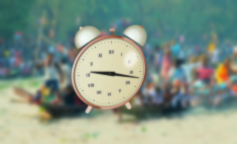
{"hour": 9, "minute": 17}
